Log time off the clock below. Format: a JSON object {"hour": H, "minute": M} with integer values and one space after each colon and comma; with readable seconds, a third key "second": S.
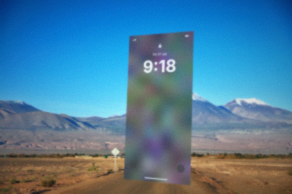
{"hour": 9, "minute": 18}
